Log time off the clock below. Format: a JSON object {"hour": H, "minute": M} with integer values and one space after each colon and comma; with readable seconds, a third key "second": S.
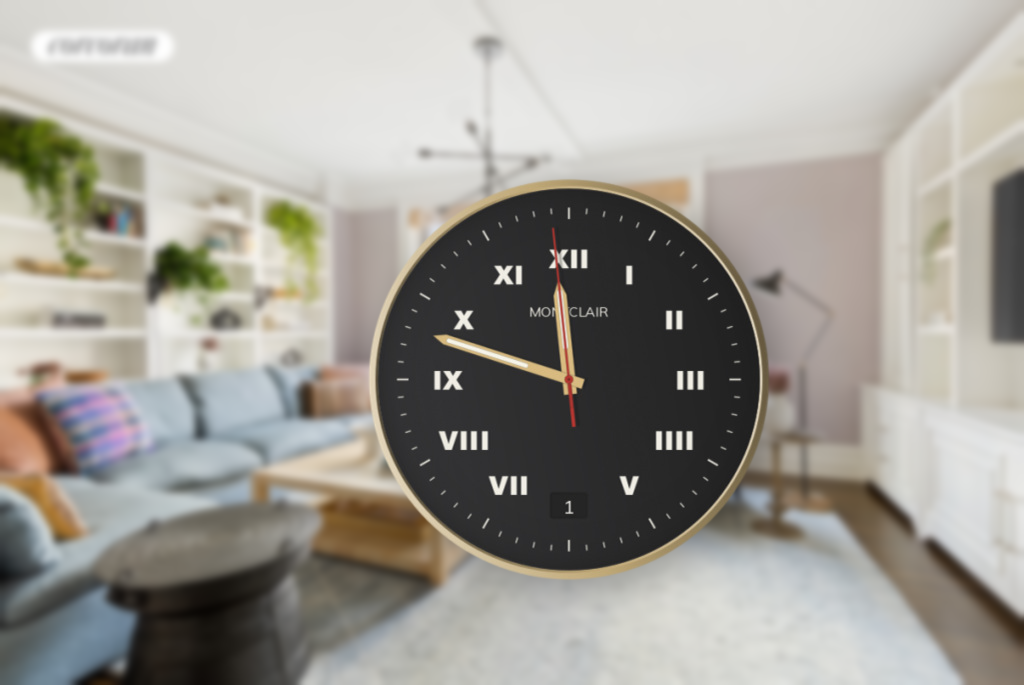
{"hour": 11, "minute": 47, "second": 59}
